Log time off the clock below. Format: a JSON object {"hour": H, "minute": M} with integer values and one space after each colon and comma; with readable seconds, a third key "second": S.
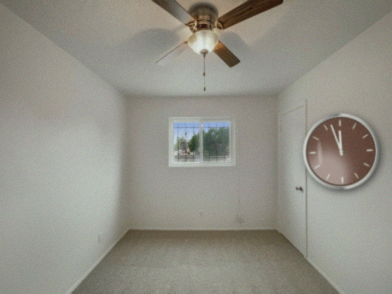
{"hour": 11, "minute": 57}
